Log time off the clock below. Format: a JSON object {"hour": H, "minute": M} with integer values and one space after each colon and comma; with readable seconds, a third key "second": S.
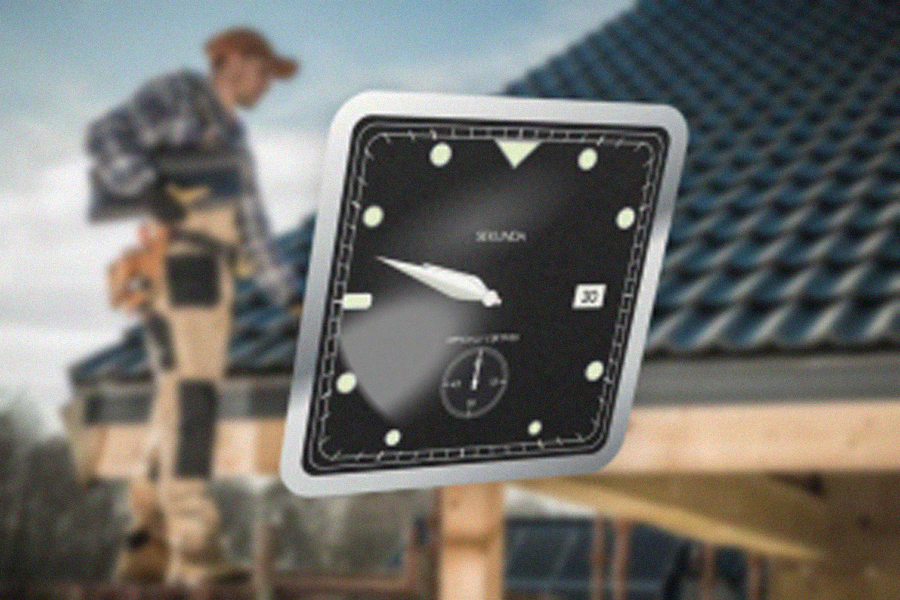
{"hour": 9, "minute": 48}
